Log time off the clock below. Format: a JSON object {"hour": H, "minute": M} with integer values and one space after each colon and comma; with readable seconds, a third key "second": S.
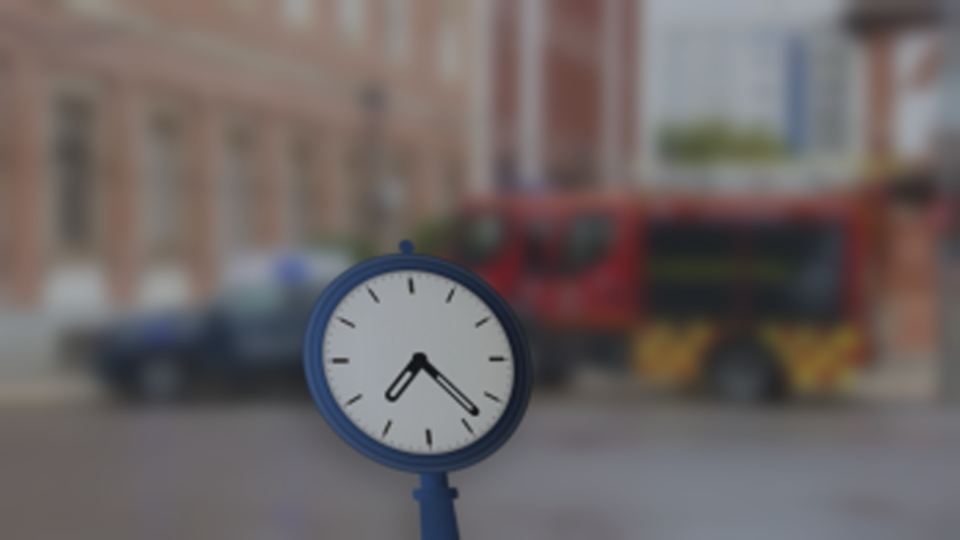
{"hour": 7, "minute": 23}
